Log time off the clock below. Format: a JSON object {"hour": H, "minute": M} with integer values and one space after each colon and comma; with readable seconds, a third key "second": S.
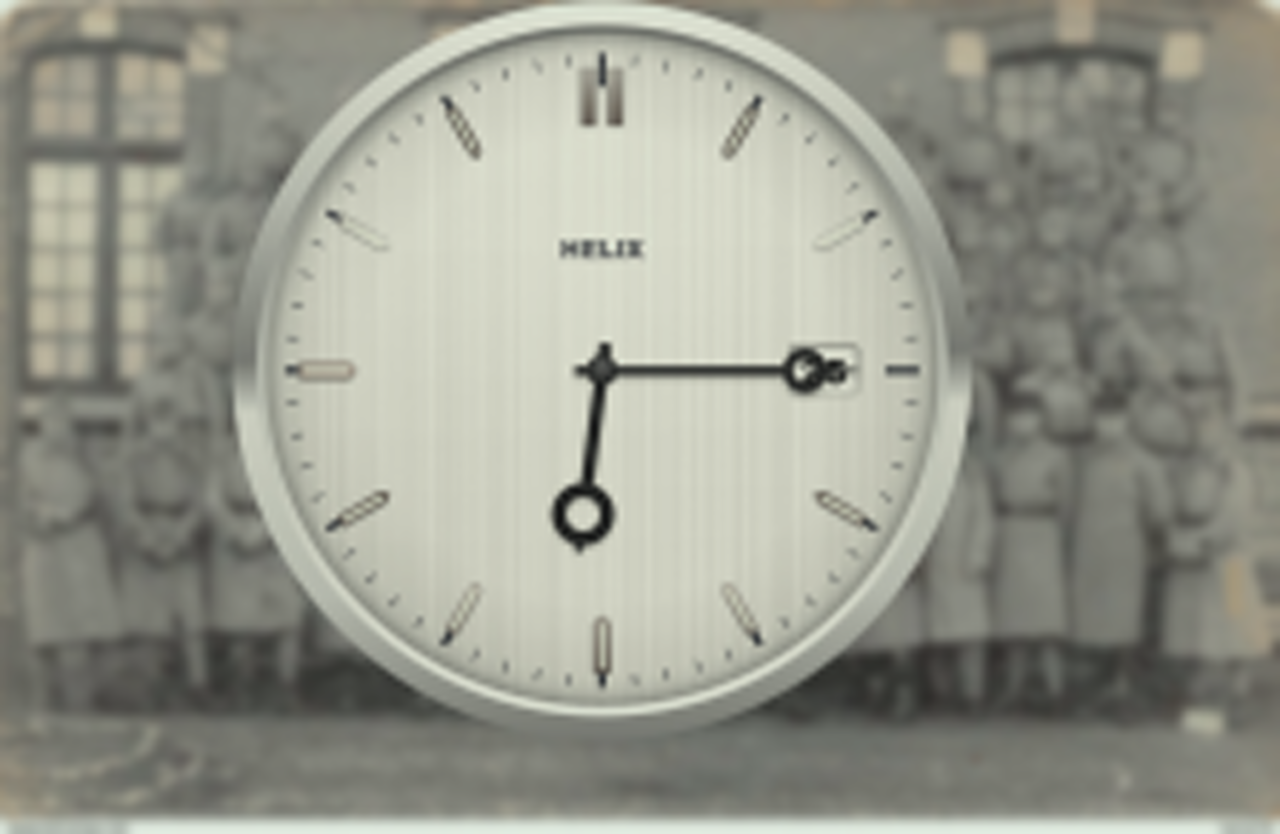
{"hour": 6, "minute": 15}
